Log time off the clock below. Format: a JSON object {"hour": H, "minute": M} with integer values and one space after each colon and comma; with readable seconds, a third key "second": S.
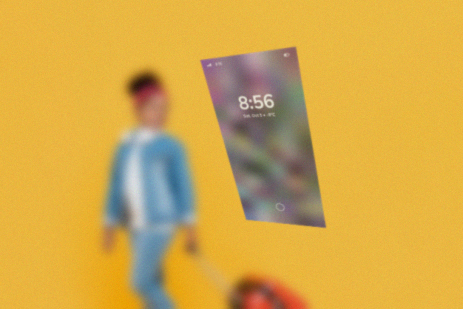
{"hour": 8, "minute": 56}
